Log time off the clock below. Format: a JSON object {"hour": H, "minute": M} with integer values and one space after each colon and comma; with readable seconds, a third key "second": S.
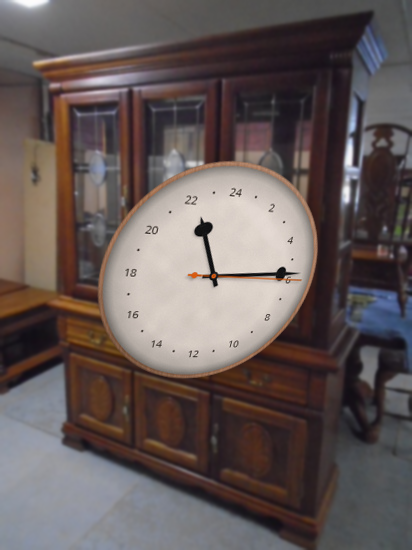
{"hour": 22, "minute": 14, "second": 15}
